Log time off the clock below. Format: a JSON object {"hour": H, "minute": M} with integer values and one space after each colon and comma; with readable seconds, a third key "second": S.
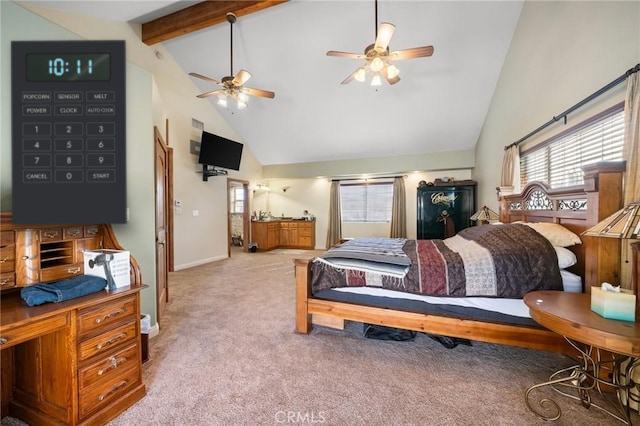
{"hour": 10, "minute": 11}
